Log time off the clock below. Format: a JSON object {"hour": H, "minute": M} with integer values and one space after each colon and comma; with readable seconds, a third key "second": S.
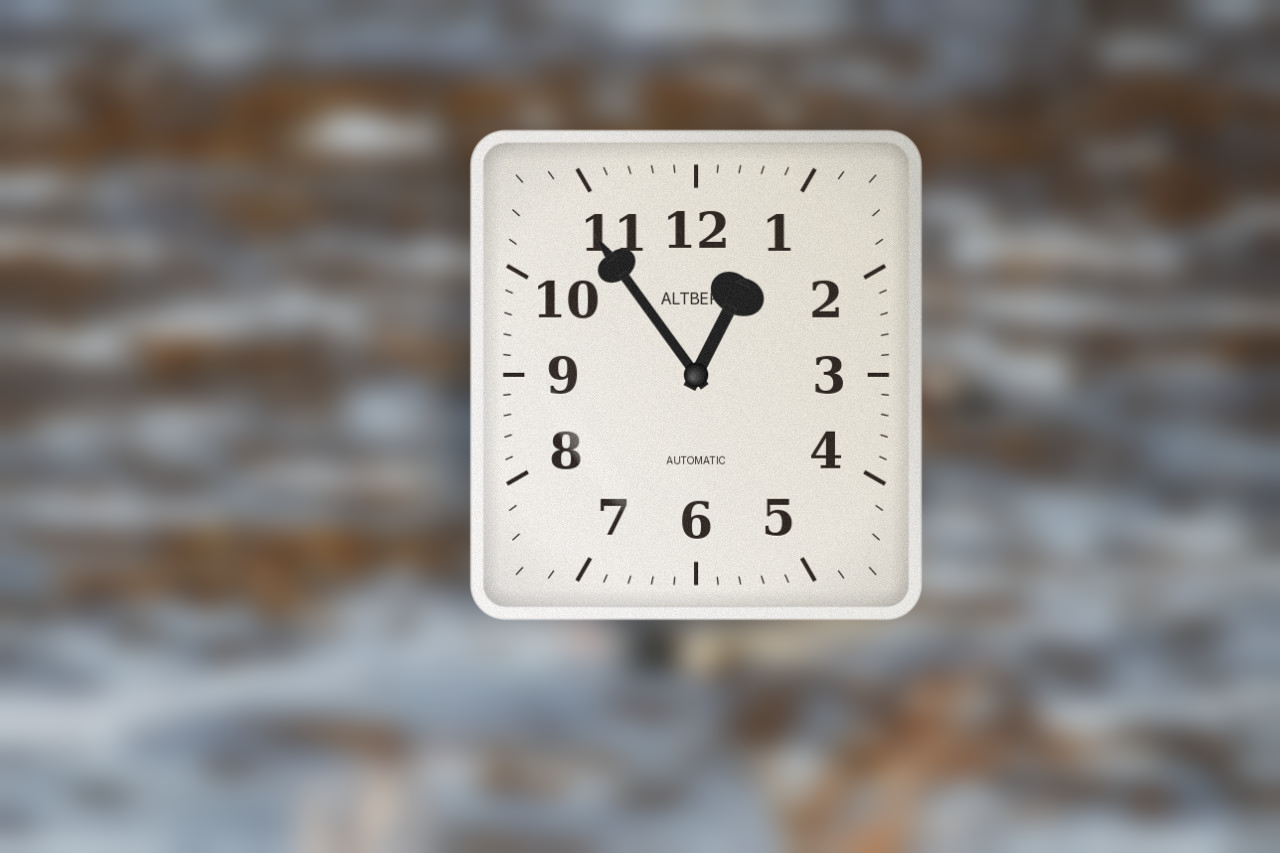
{"hour": 12, "minute": 54}
